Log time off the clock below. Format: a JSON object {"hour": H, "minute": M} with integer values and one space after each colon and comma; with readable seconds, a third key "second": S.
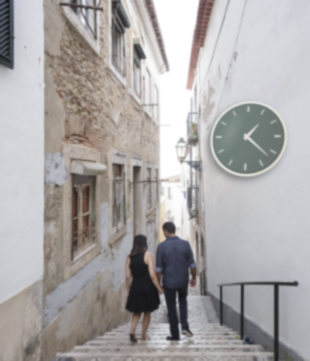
{"hour": 1, "minute": 22}
